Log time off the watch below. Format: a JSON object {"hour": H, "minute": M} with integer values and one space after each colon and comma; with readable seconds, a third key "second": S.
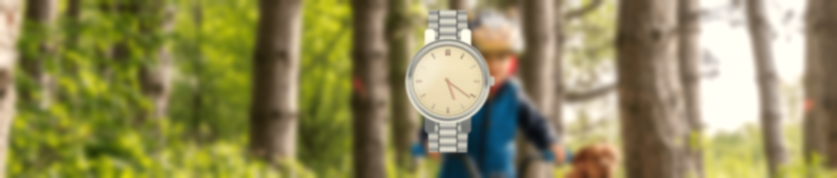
{"hour": 5, "minute": 21}
